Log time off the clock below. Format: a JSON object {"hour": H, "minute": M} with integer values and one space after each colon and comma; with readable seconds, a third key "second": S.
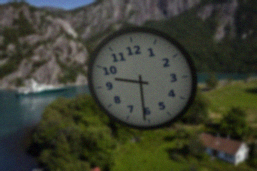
{"hour": 9, "minute": 31}
